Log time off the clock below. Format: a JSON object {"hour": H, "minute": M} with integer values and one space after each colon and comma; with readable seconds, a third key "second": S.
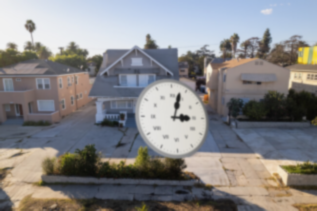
{"hour": 3, "minute": 3}
